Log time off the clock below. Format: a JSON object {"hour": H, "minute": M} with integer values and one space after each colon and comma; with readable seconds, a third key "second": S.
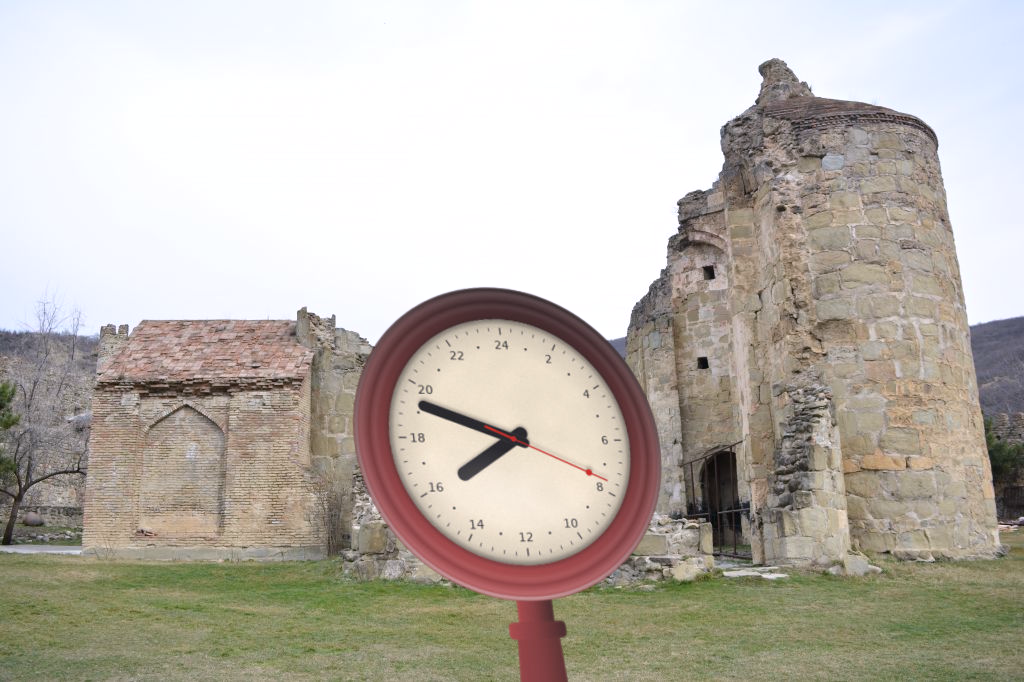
{"hour": 15, "minute": 48, "second": 19}
